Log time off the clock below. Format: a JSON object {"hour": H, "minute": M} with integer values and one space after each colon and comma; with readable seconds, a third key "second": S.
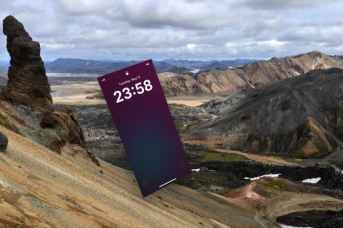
{"hour": 23, "minute": 58}
